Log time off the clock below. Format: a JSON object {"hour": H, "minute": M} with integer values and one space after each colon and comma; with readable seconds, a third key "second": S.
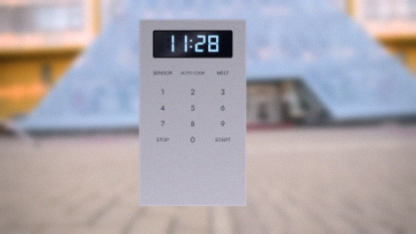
{"hour": 11, "minute": 28}
